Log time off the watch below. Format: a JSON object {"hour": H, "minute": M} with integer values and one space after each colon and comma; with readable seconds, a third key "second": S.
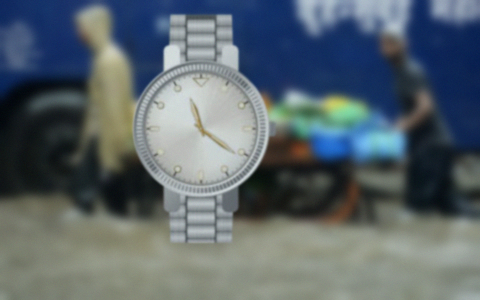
{"hour": 11, "minute": 21}
